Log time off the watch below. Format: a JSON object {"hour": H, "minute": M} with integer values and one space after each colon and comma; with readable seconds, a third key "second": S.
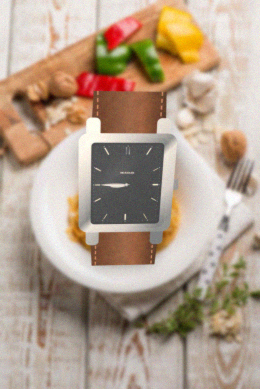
{"hour": 8, "minute": 45}
